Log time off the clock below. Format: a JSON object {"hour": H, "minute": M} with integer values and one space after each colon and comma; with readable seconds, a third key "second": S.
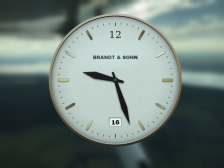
{"hour": 9, "minute": 27}
